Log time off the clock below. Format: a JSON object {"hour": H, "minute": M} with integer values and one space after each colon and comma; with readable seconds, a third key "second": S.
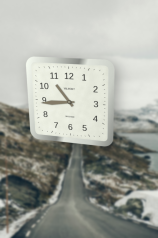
{"hour": 10, "minute": 44}
